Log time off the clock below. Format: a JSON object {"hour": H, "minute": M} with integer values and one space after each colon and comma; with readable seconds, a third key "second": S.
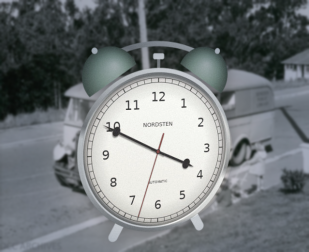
{"hour": 3, "minute": 49, "second": 33}
